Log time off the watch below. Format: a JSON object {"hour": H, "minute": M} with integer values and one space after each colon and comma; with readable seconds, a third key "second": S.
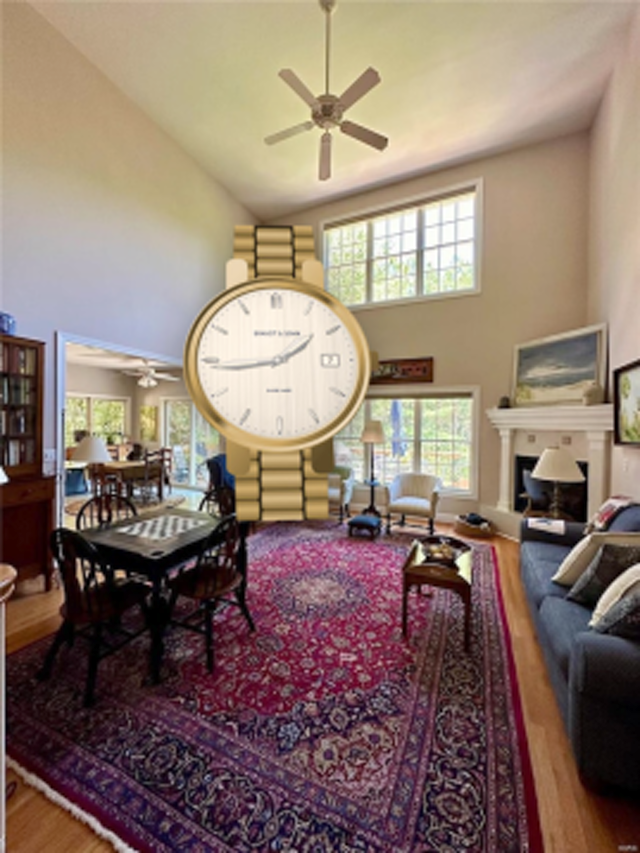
{"hour": 1, "minute": 44}
